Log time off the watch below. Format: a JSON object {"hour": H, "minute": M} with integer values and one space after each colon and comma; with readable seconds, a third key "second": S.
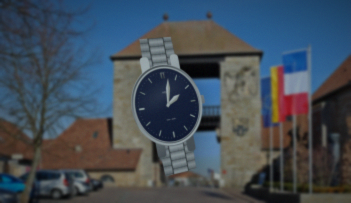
{"hour": 2, "minute": 2}
